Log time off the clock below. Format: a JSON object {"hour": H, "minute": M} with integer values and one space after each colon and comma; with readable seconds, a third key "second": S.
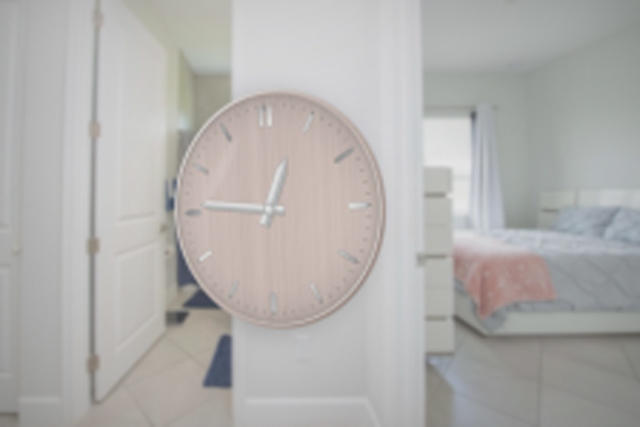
{"hour": 12, "minute": 46}
